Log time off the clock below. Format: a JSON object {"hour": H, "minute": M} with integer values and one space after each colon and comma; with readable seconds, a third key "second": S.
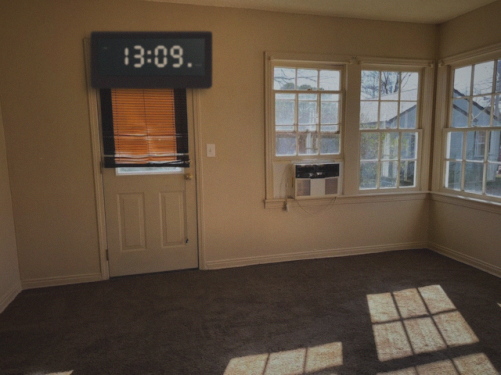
{"hour": 13, "minute": 9}
